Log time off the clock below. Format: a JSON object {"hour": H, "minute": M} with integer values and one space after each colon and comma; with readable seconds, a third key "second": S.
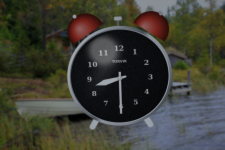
{"hour": 8, "minute": 30}
